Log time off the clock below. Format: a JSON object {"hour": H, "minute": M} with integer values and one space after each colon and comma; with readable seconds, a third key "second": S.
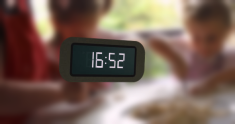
{"hour": 16, "minute": 52}
